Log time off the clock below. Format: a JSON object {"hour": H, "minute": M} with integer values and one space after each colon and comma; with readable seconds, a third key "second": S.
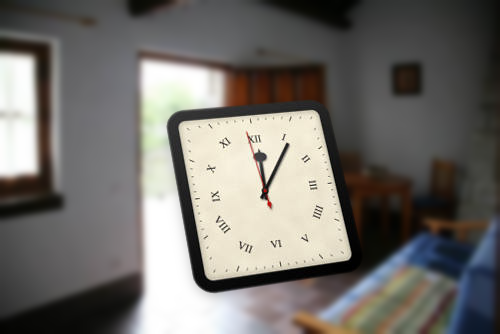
{"hour": 12, "minute": 5, "second": 59}
